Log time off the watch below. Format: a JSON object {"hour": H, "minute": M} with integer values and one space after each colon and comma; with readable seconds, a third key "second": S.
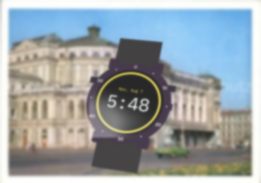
{"hour": 5, "minute": 48}
